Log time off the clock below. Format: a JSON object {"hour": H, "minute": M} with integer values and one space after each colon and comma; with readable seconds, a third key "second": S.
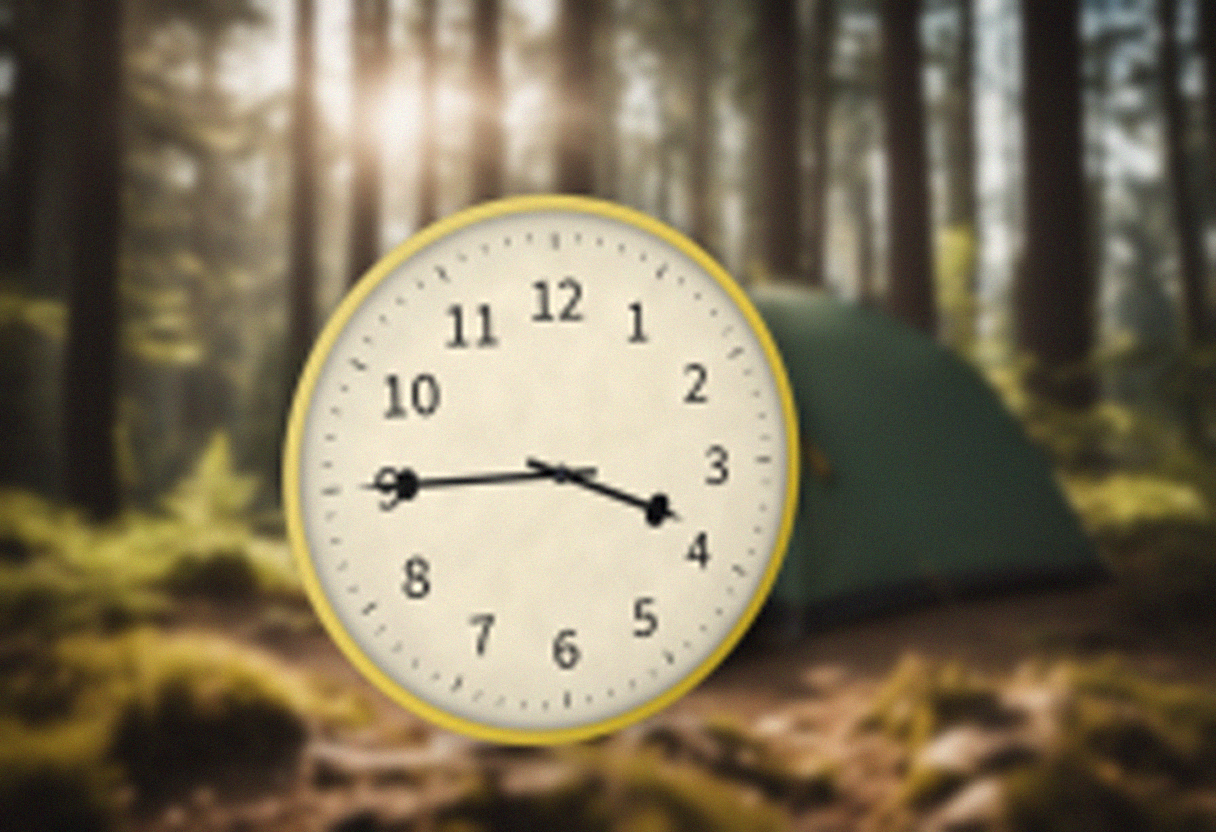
{"hour": 3, "minute": 45}
